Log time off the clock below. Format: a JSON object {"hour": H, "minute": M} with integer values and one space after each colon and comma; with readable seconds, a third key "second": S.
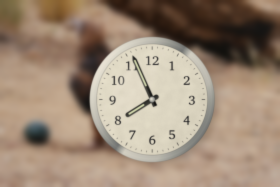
{"hour": 7, "minute": 56}
